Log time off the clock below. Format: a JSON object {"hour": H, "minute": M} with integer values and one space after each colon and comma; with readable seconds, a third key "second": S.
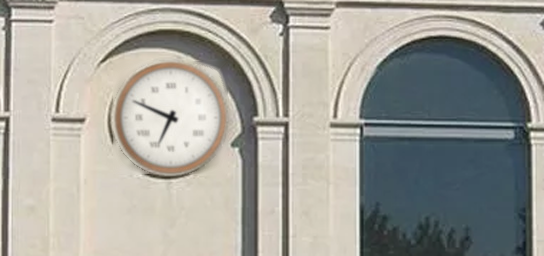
{"hour": 6, "minute": 49}
